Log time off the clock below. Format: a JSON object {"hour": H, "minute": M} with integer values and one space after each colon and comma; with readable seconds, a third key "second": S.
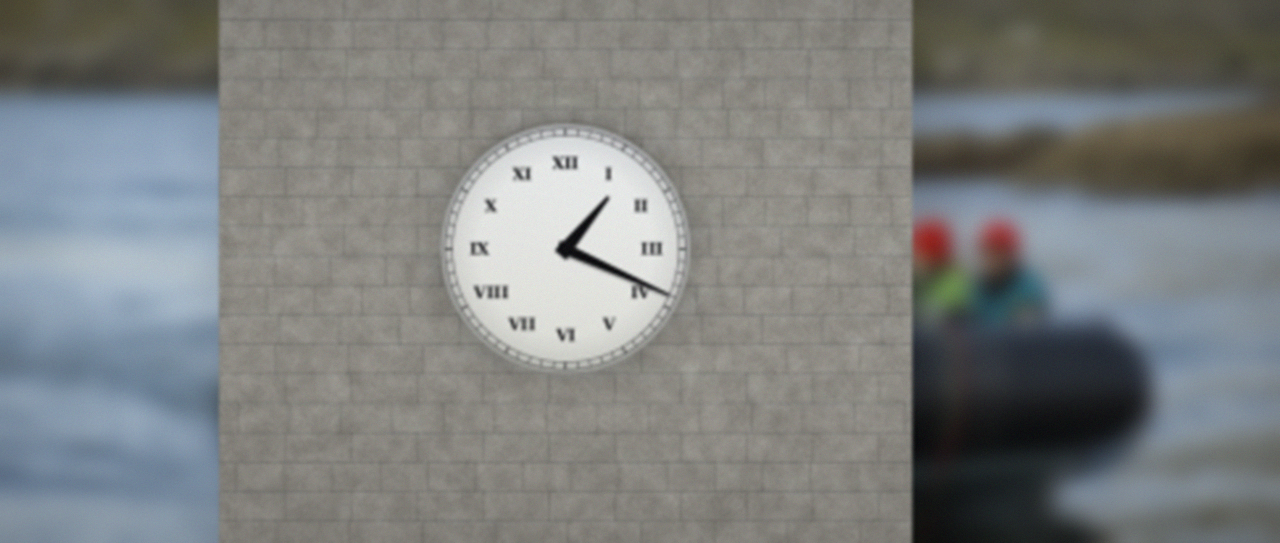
{"hour": 1, "minute": 19}
